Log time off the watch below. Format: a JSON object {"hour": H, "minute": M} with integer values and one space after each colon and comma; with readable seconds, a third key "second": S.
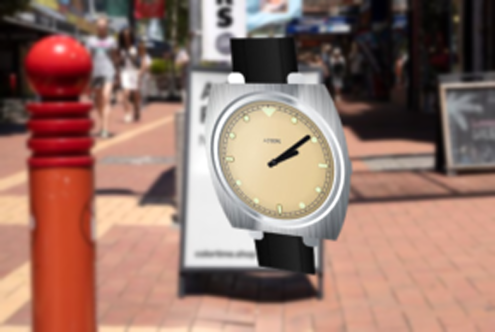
{"hour": 2, "minute": 9}
